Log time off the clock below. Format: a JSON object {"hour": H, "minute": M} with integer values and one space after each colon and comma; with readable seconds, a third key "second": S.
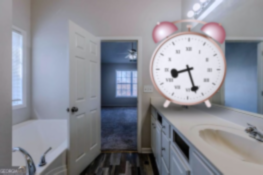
{"hour": 8, "minute": 27}
